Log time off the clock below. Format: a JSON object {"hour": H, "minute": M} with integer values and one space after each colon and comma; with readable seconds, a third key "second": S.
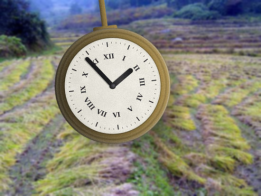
{"hour": 1, "minute": 54}
